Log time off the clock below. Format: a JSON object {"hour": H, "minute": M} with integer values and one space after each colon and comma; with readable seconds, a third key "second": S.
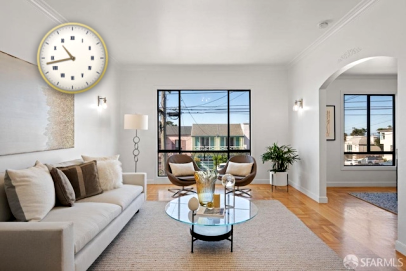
{"hour": 10, "minute": 43}
